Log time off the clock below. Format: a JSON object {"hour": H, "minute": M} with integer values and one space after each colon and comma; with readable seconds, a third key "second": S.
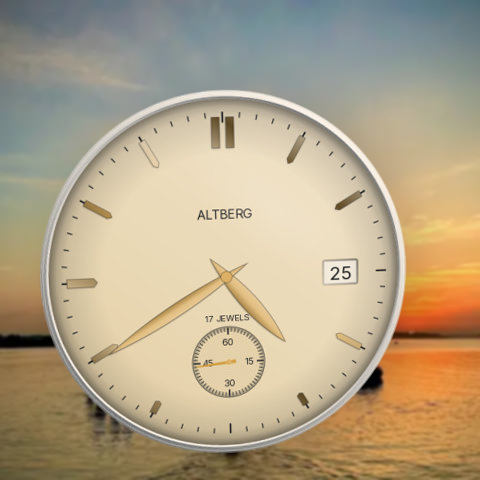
{"hour": 4, "minute": 39, "second": 44}
